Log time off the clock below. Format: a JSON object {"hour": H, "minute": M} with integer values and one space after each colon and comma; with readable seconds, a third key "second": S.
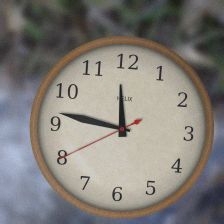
{"hour": 11, "minute": 46, "second": 40}
